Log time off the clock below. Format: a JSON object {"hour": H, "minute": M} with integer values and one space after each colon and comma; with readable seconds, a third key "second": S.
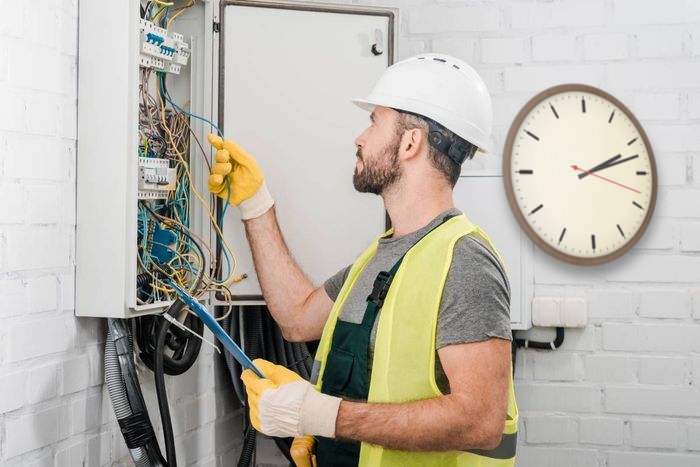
{"hour": 2, "minute": 12, "second": 18}
